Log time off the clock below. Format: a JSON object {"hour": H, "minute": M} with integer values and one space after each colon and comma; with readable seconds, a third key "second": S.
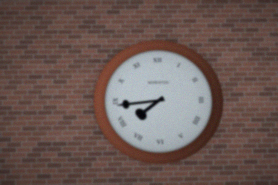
{"hour": 7, "minute": 44}
